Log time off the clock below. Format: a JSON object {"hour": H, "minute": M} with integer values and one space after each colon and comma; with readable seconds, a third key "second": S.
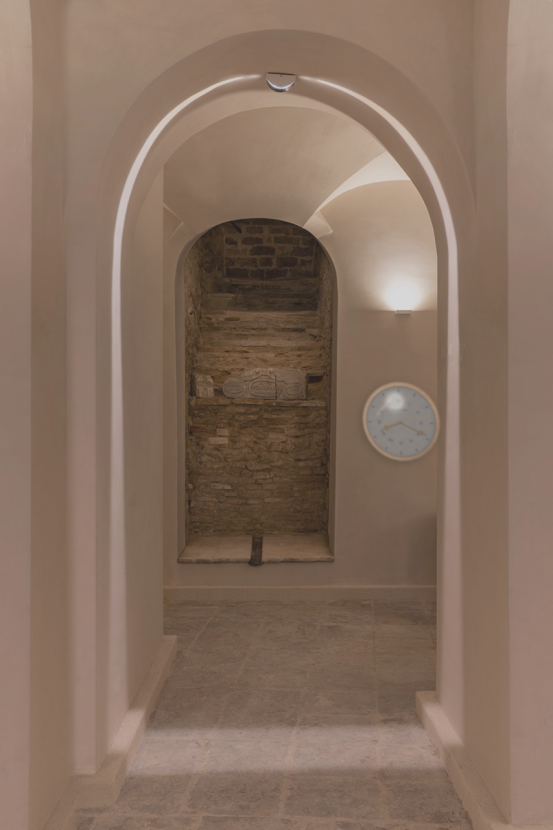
{"hour": 8, "minute": 19}
